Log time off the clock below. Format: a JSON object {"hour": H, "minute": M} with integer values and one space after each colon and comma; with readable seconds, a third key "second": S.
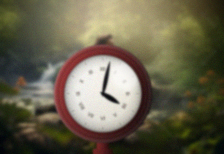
{"hour": 4, "minute": 2}
